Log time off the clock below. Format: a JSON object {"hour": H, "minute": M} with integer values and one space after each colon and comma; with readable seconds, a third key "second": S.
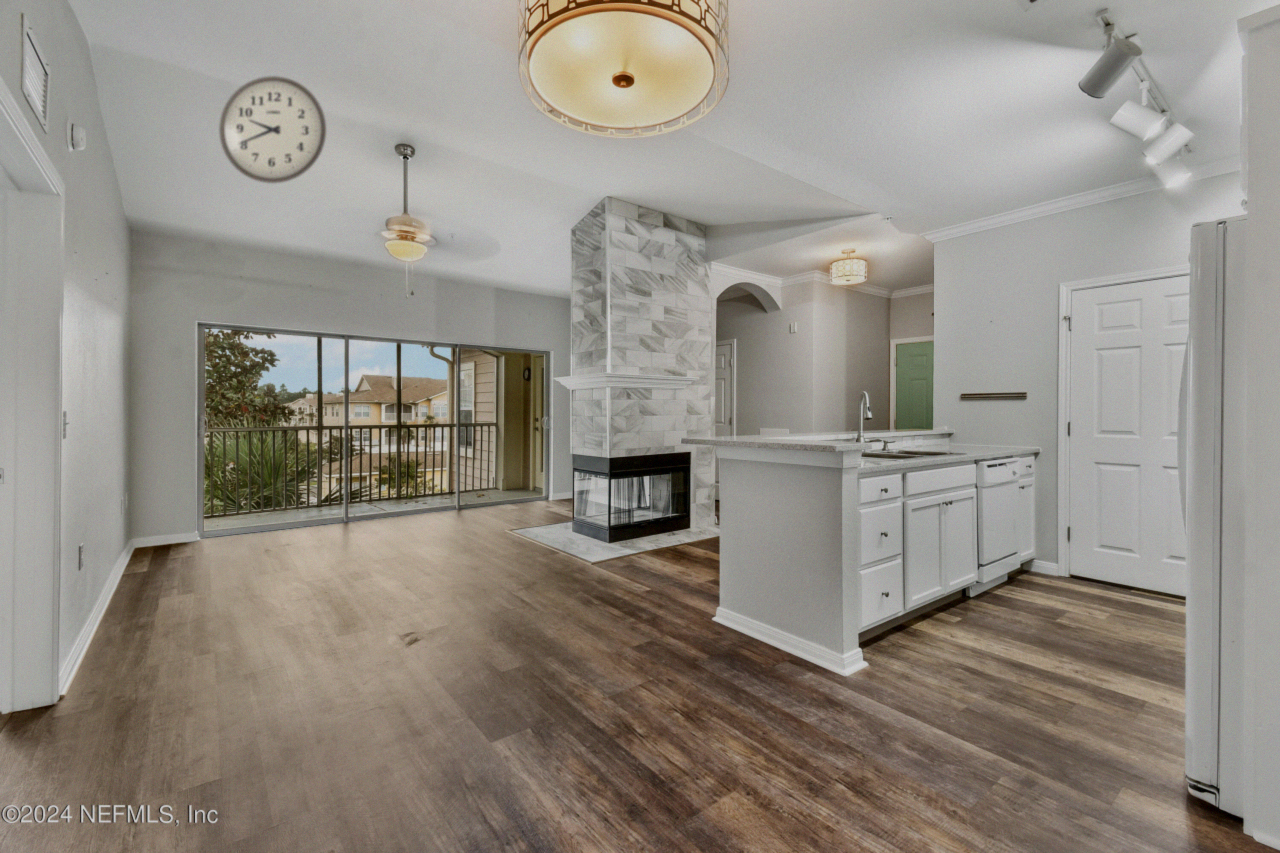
{"hour": 9, "minute": 41}
